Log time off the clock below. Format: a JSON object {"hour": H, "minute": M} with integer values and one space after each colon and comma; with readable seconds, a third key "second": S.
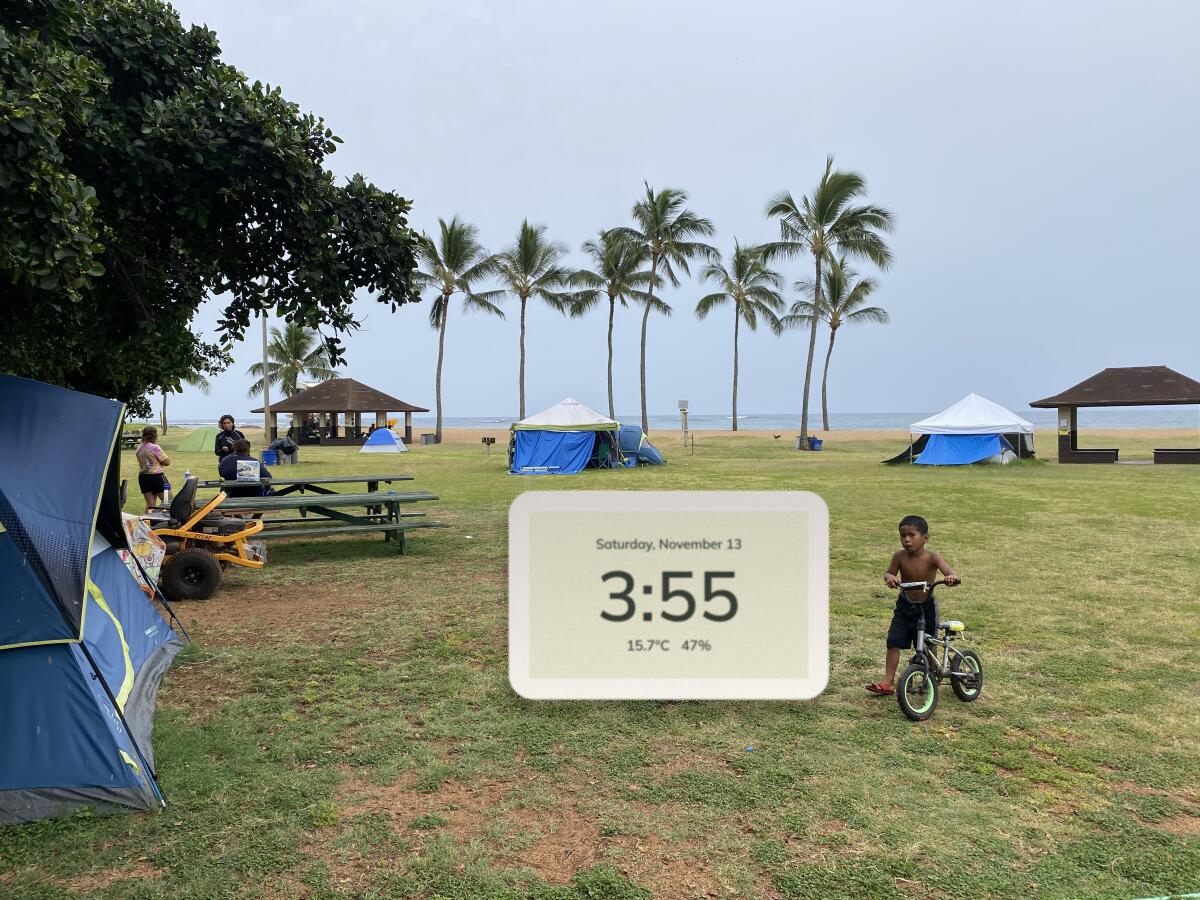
{"hour": 3, "minute": 55}
